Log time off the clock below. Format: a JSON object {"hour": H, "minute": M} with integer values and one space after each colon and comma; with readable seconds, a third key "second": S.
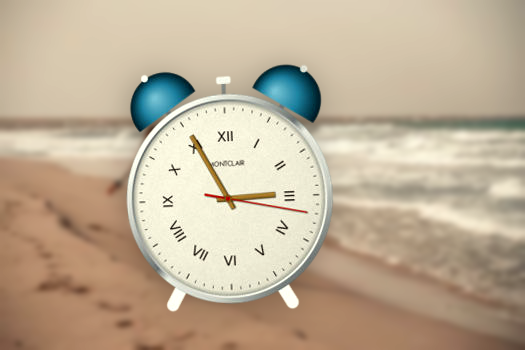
{"hour": 2, "minute": 55, "second": 17}
